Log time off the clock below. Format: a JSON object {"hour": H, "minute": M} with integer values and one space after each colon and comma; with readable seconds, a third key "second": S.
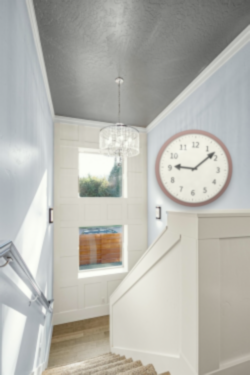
{"hour": 9, "minute": 8}
